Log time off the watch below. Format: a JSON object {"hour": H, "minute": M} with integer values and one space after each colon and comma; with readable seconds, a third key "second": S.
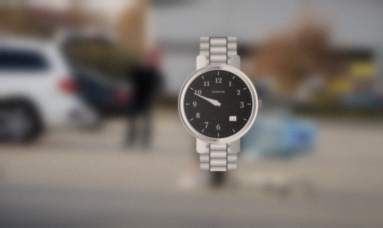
{"hour": 9, "minute": 49}
